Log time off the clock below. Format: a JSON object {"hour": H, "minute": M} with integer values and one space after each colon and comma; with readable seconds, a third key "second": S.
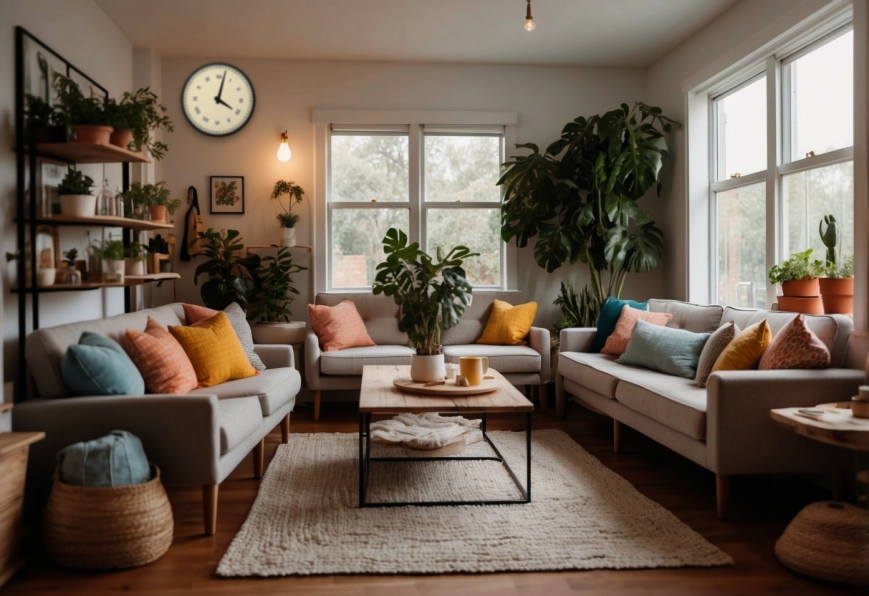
{"hour": 4, "minute": 2}
